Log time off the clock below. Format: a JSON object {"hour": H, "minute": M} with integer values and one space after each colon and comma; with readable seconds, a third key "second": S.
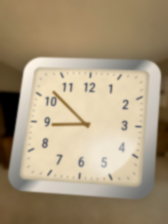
{"hour": 8, "minute": 52}
